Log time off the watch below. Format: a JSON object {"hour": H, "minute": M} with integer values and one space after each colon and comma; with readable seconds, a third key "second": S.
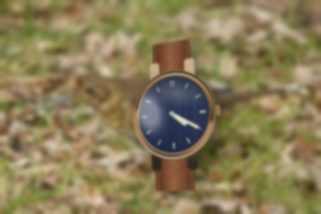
{"hour": 4, "minute": 20}
